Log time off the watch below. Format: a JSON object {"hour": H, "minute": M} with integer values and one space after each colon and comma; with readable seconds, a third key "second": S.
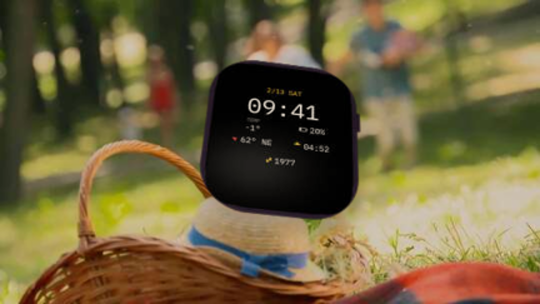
{"hour": 9, "minute": 41}
